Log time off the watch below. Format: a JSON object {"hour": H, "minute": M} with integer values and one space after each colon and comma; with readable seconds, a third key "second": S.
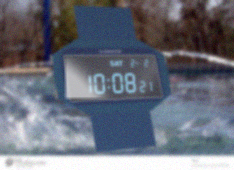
{"hour": 10, "minute": 8}
